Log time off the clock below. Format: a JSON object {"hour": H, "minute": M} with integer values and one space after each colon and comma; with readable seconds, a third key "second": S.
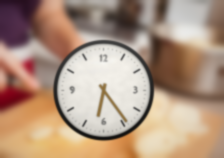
{"hour": 6, "minute": 24}
